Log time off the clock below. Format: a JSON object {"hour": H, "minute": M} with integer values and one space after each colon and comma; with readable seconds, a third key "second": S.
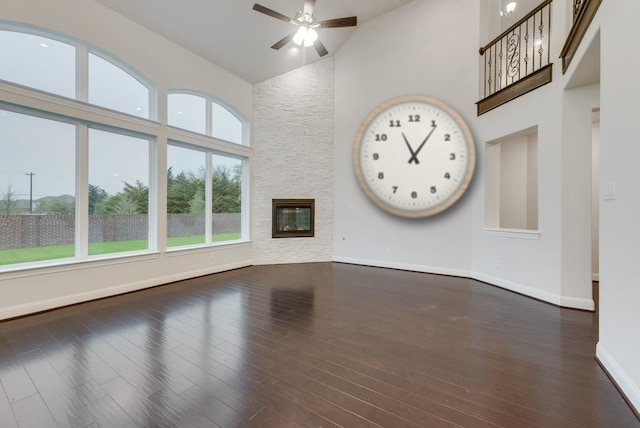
{"hour": 11, "minute": 6}
